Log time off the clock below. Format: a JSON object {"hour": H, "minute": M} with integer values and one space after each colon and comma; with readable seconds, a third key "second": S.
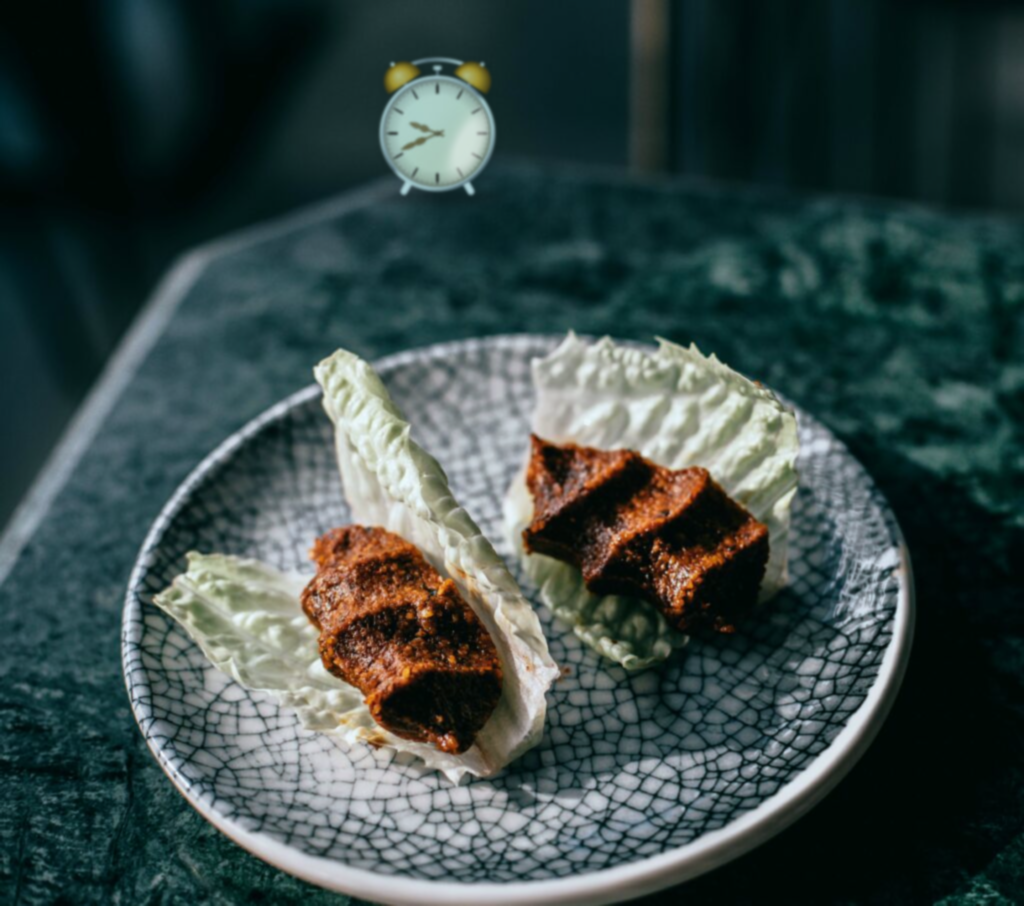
{"hour": 9, "minute": 41}
